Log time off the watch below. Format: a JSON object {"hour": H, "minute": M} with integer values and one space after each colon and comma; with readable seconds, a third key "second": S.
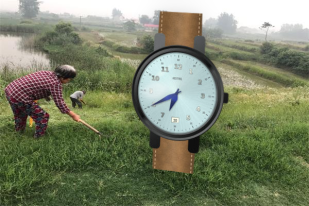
{"hour": 6, "minute": 40}
